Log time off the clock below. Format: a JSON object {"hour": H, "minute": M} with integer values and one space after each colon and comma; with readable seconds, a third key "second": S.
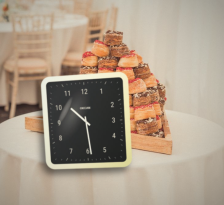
{"hour": 10, "minute": 29}
